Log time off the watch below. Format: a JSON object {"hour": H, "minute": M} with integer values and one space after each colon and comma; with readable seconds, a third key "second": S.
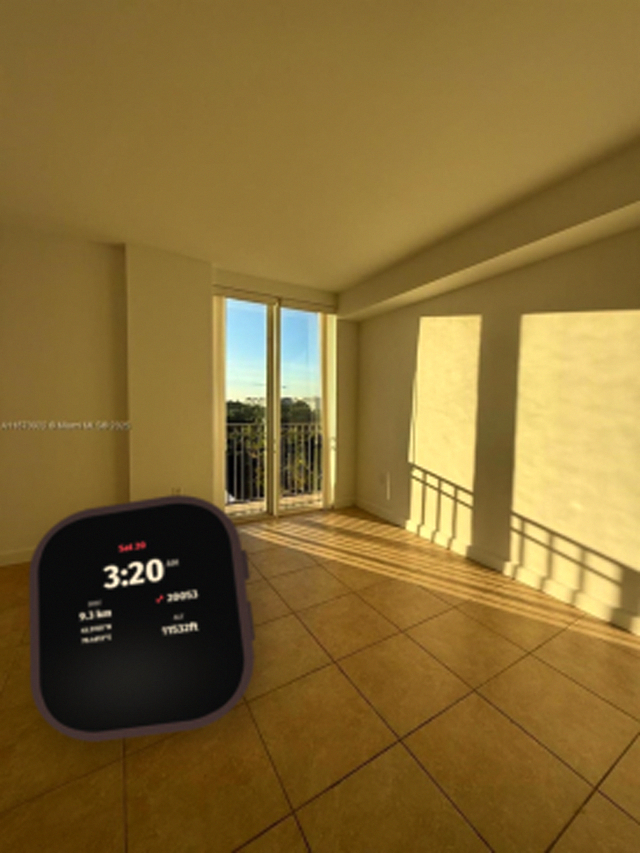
{"hour": 3, "minute": 20}
